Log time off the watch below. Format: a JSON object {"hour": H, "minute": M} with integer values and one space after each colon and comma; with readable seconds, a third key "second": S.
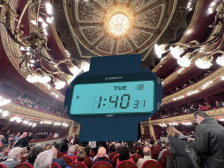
{"hour": 1, "minute": 40, "second": 31}
